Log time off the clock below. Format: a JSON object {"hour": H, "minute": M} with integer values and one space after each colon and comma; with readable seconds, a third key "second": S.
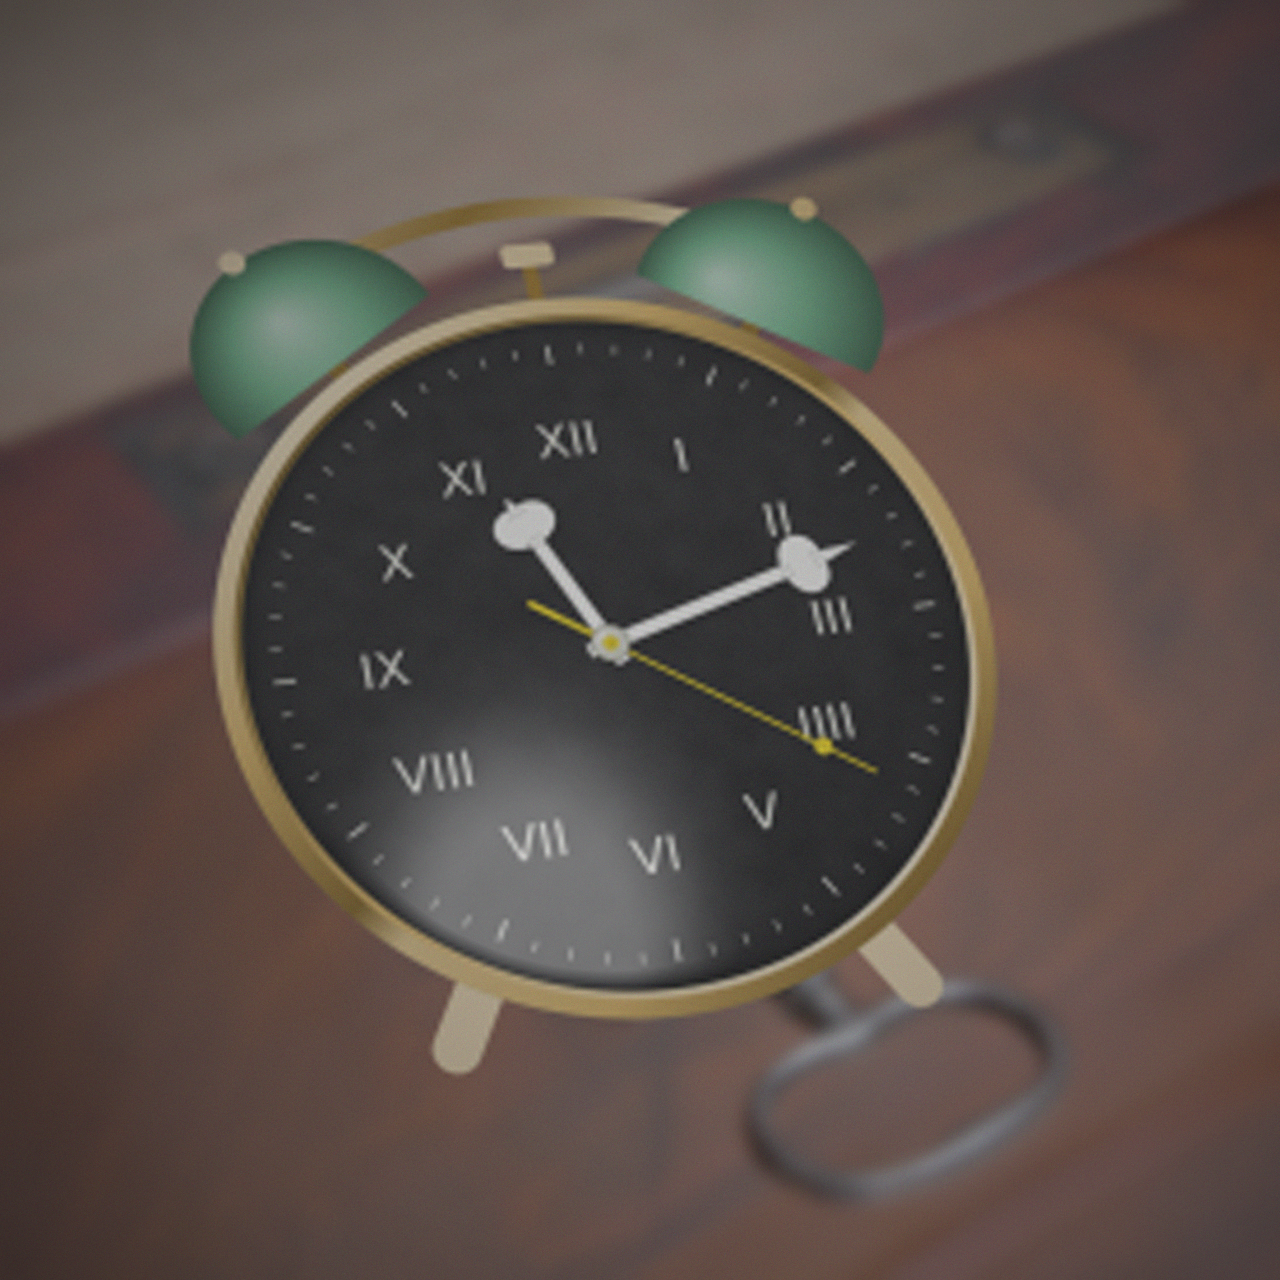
{"hour": 11, "minute": 12, "second": 21}
